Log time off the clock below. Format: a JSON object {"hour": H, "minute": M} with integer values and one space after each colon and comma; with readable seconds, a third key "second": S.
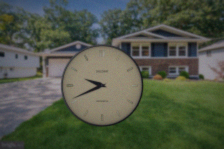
{"hour": 9, "minute": 41}
